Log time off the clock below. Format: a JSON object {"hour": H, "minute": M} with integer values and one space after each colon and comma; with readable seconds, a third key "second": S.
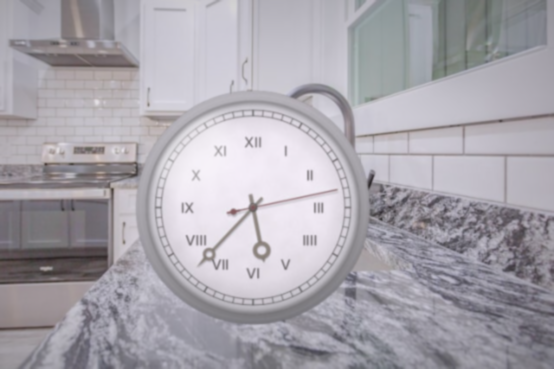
{"hour": 5, "minute": 37, "second": 13}
